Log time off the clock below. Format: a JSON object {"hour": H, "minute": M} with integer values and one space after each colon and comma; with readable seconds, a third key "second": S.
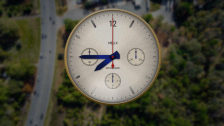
{"hour": 7, "minute": 45}
